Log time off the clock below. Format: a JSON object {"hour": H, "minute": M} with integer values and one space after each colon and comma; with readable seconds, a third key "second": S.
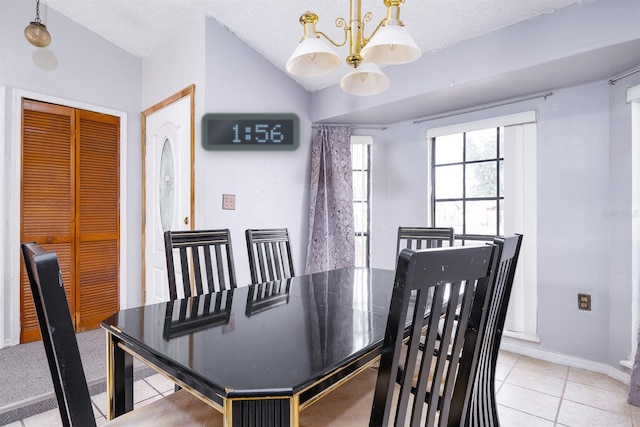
{"hour": 1, "minute": 56}
